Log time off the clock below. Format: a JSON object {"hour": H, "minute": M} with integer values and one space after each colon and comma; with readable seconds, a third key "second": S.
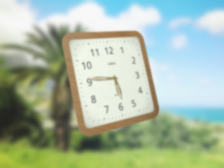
{"hour": 5, "minute": 46}
